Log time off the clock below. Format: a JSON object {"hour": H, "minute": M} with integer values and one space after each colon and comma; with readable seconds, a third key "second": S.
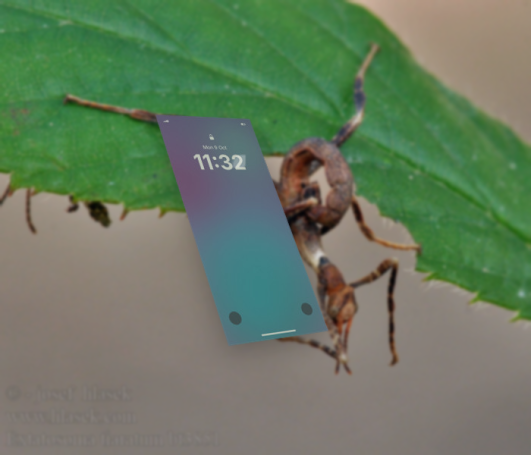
{"hour": 11, "minute": 32}
